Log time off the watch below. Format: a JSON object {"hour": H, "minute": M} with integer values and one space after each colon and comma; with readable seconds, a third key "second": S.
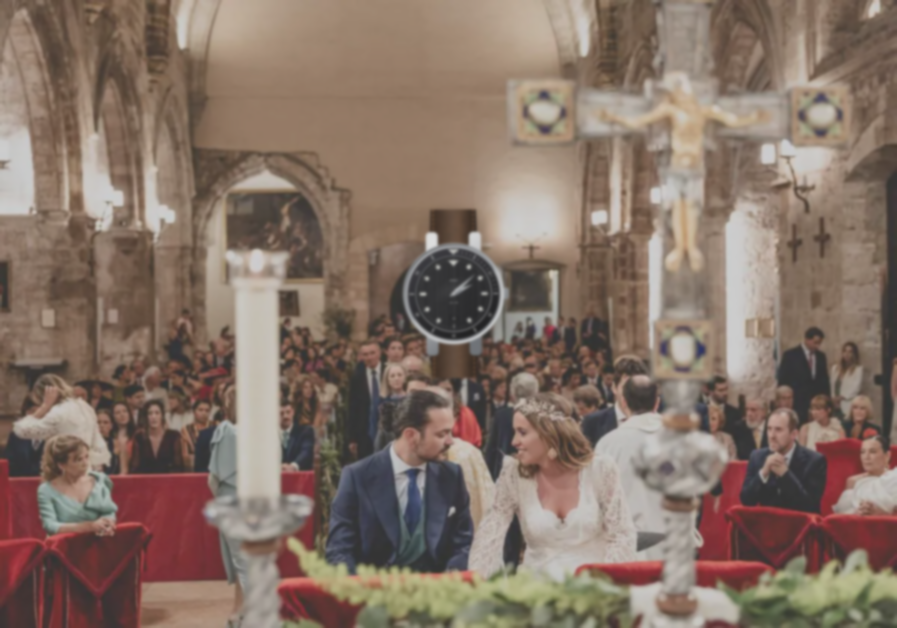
{"hour": 2, "minute": 8}
